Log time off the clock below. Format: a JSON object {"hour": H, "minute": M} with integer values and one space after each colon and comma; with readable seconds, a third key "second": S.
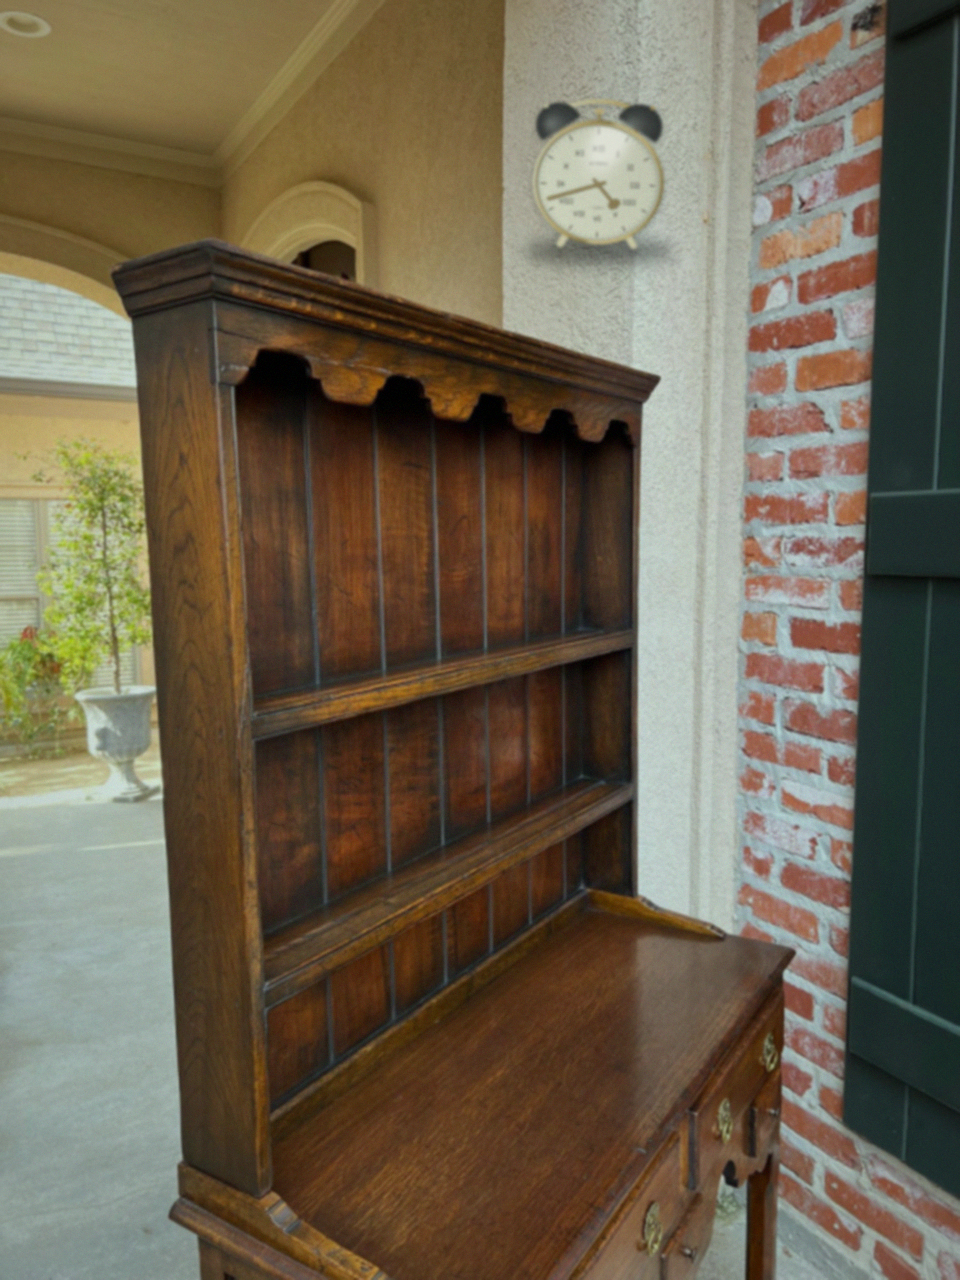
{"hour": 4, "minute": 42}
